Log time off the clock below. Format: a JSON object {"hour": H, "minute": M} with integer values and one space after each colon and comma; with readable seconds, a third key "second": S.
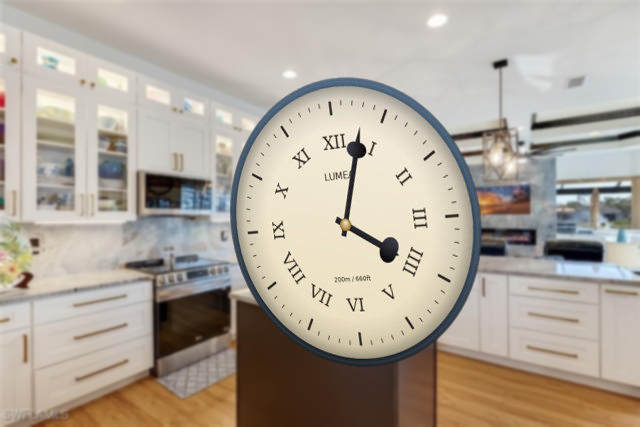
{"hour": 4, "minute": 3}
